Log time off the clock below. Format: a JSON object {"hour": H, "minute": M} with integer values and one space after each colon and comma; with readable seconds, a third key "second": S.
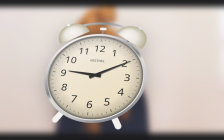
{"hour": 9, "minute": 10}
